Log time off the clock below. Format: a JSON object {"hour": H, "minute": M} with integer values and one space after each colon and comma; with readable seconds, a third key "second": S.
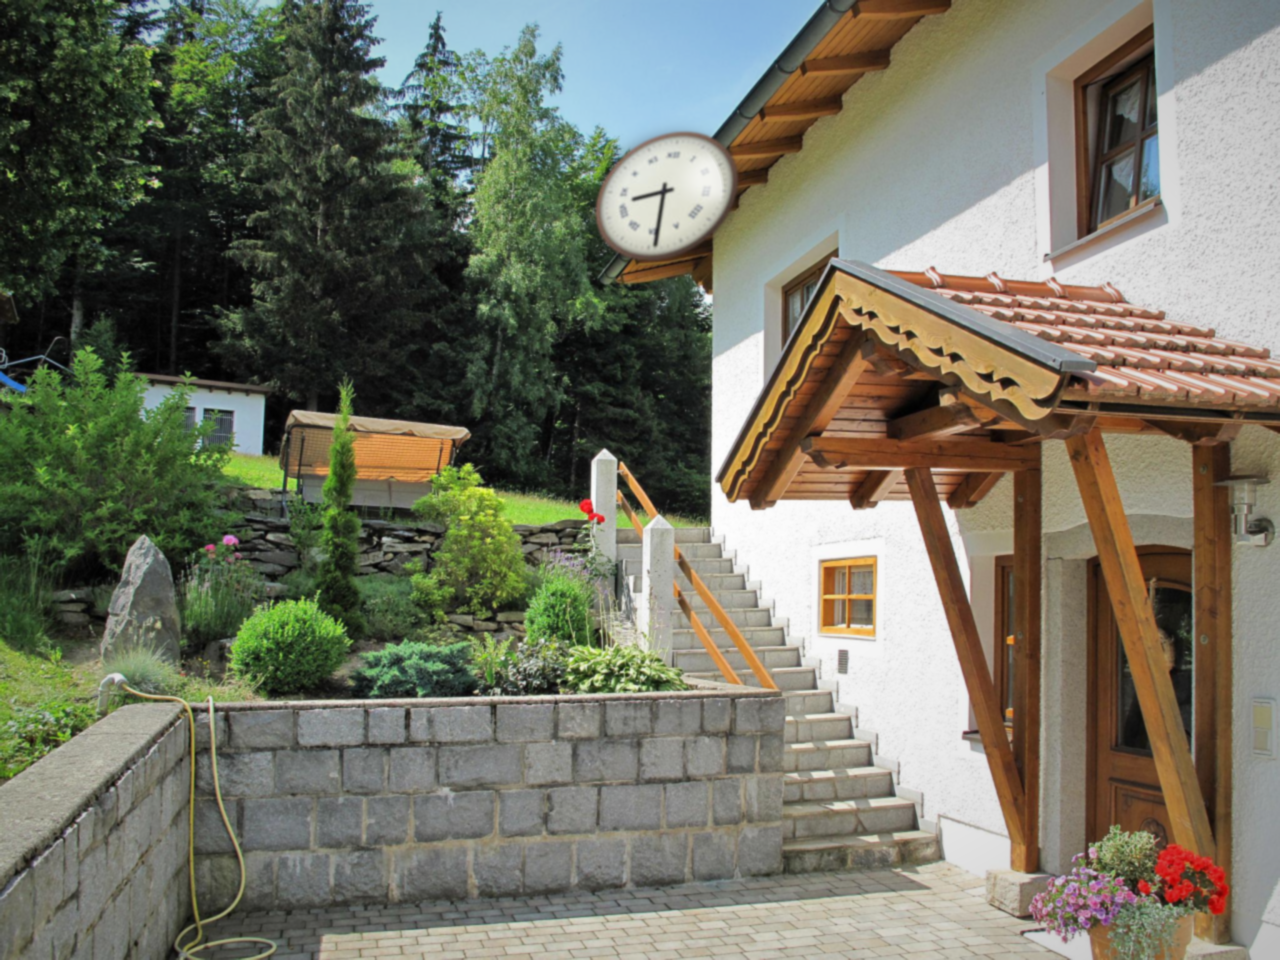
{"hour": 8, "minute": 29}
